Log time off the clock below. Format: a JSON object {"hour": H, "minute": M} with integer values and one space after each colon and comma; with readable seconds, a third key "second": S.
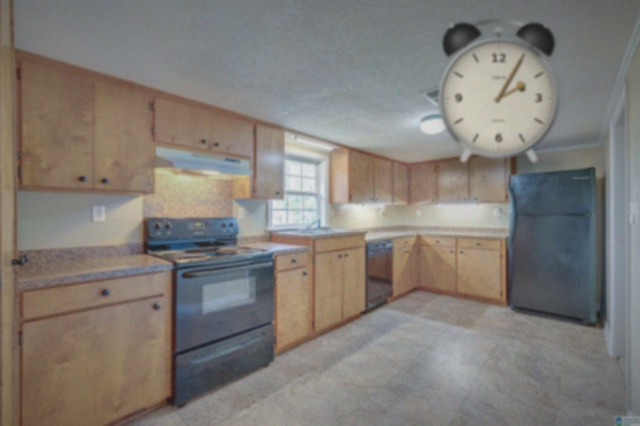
{"hour": 2, "minute": 5}
